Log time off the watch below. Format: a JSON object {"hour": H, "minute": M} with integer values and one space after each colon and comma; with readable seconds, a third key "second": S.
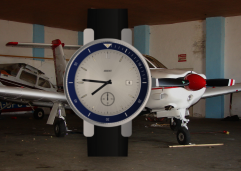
{"hour": 7, "minute": 46}
